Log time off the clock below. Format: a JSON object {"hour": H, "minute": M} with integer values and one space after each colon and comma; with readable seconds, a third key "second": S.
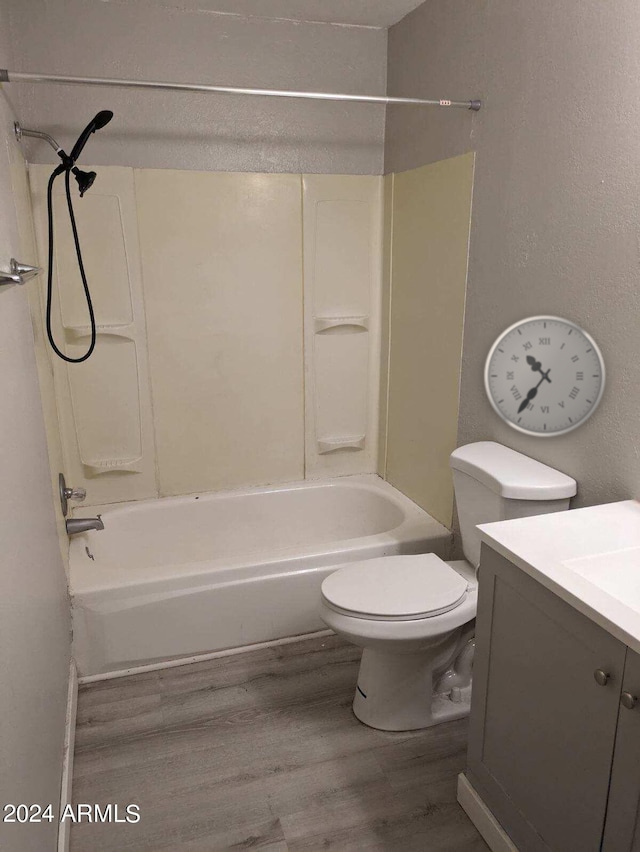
{"hour": 10, "minute": 36}
